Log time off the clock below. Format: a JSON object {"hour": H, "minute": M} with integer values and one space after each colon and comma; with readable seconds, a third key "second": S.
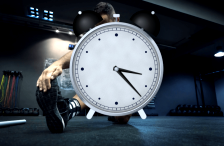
{"hour": 3, "minute": 23}
